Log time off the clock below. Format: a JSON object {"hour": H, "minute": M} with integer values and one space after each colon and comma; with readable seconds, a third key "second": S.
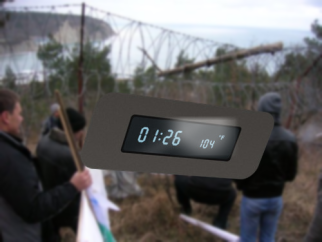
{"hour": 1, "minute": 26}
